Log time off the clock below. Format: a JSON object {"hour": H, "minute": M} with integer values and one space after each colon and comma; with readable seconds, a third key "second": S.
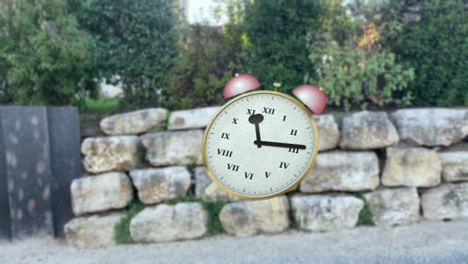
{"hour": 11, "minute": 14}
